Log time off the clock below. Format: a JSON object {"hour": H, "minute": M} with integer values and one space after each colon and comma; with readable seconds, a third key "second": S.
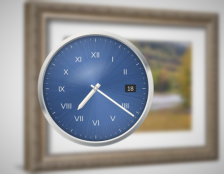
{"hour": 7, "minute": 21}
